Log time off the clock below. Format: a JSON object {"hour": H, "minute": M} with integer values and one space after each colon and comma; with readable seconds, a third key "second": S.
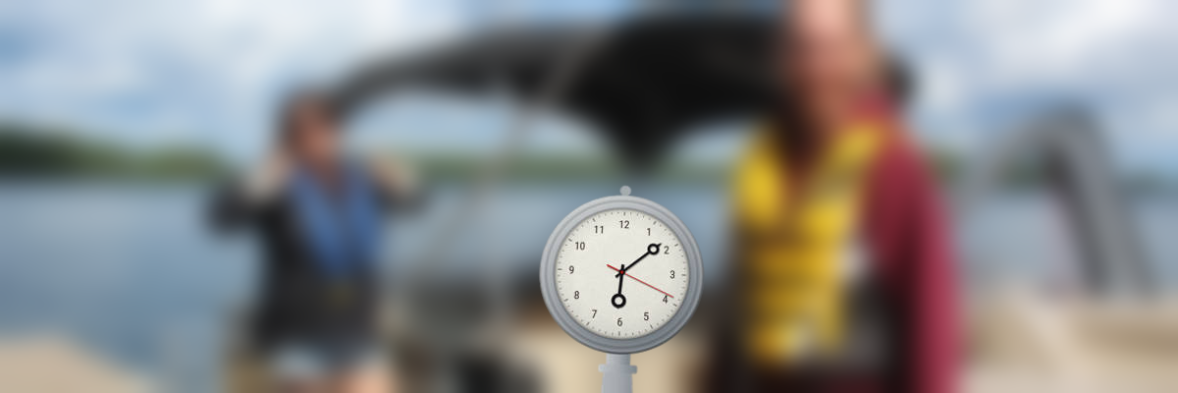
{"hour": 6, "minute": 8, "second": 19}
